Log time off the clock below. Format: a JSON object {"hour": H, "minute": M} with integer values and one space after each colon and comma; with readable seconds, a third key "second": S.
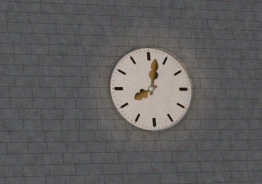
{"hour": 8, "minute": 2}
